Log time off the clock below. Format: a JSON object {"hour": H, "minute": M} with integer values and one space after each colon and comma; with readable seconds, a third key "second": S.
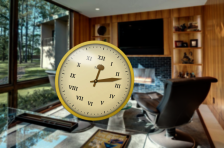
{"hour": 12, "minute": 12}
